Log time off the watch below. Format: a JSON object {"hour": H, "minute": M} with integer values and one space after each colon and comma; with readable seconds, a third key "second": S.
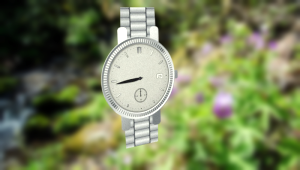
{"hour": 8, "minute": 44}
